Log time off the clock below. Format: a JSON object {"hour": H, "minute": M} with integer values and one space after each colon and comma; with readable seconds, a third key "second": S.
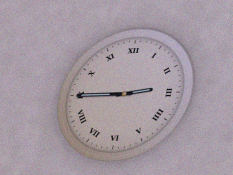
{"hour": 2, "minute": 45}
